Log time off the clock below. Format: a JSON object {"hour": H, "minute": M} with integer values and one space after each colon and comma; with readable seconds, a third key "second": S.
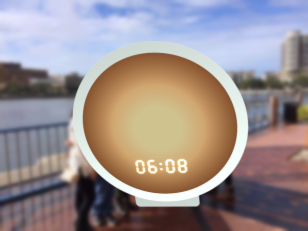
{"hour": 6, "minute": 8}
